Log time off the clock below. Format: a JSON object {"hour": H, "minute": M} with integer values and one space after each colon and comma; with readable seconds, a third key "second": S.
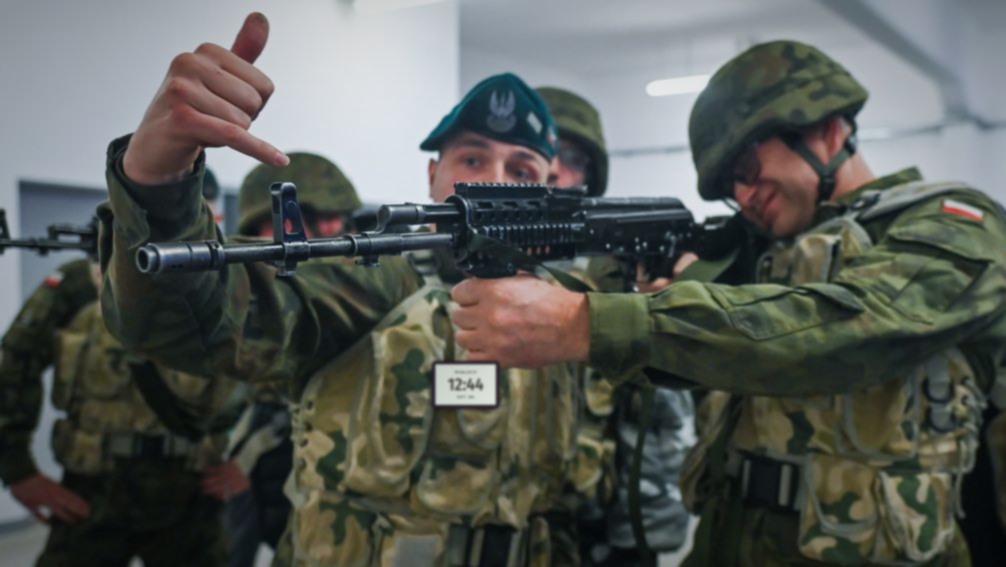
{"hour": 12, "minute": 44}
